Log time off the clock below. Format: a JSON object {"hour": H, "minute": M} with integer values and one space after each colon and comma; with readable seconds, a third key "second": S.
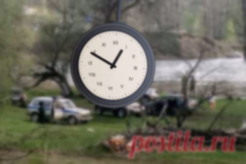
{"hour": 12, "minute": 49}
